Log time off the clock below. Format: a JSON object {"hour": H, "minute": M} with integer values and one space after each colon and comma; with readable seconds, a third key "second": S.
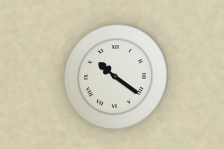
{"hour": 10, "minute": 21}
